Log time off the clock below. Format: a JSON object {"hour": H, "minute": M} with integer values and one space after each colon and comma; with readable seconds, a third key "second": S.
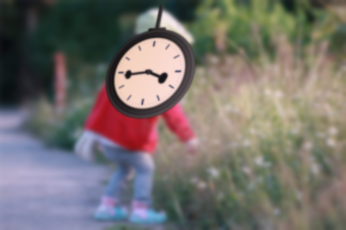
{"hour": 3, "minute": 44}
